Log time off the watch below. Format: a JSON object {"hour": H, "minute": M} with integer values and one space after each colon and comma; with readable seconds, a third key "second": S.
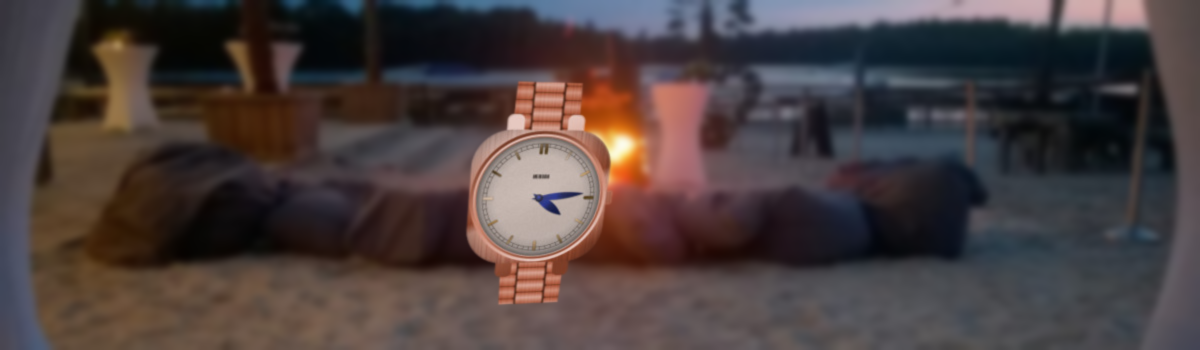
{"hour": 4, "minute": 14}
